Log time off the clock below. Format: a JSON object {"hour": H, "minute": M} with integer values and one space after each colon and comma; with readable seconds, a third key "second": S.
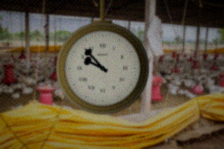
{"hour": 9, "minute": 53}
